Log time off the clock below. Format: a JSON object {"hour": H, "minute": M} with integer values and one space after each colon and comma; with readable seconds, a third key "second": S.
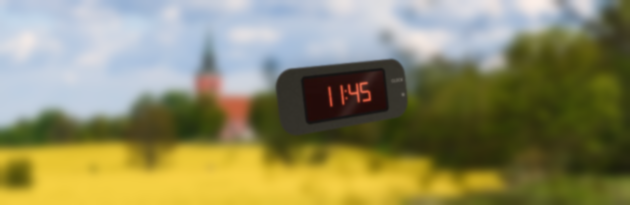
{"hour": 11, "minute": 45}
